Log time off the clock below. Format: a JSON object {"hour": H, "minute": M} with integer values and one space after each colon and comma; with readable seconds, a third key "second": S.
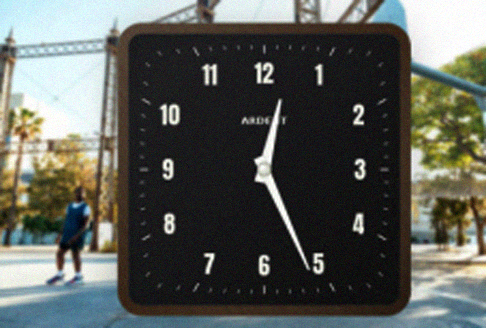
{"hour": 12, "minute": 26}
